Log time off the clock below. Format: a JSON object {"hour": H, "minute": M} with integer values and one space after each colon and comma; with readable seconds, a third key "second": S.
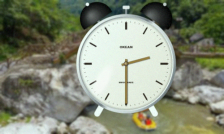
{"hour": 2, "minute": 30}
